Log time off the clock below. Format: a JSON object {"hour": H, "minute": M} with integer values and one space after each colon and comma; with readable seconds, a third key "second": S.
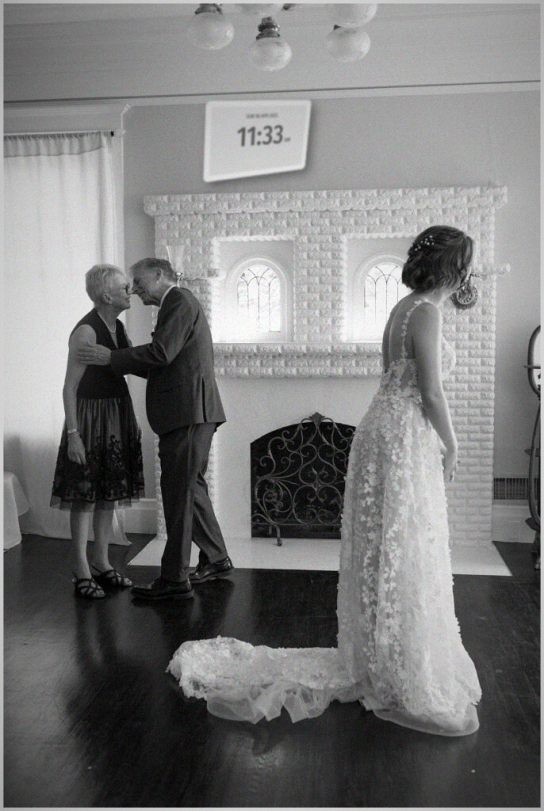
{"hour": 11, "minute": 33}
